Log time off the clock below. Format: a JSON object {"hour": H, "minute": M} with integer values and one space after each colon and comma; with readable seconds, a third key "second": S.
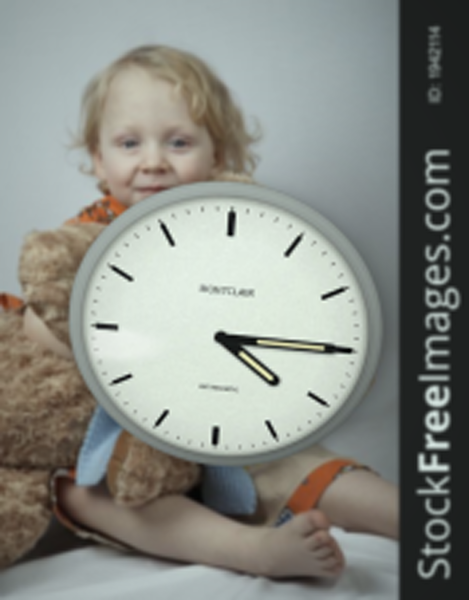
{"hour": 4, "minute": 15}
